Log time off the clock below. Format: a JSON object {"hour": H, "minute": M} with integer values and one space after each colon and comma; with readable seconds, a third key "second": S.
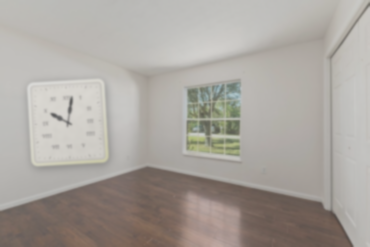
{"hour": 10, "minute": 2}
